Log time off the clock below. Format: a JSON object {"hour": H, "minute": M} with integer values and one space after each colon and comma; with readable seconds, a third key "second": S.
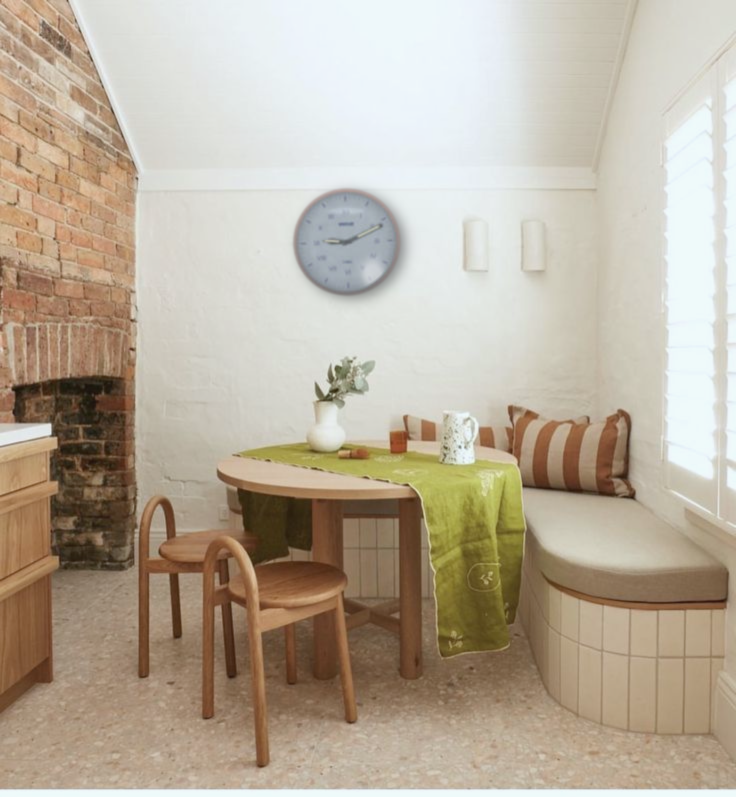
{"hour": 9, "minute": 11}
